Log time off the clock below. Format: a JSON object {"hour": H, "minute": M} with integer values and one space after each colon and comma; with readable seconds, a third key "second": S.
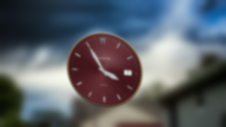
{"hour": 3, "minute": 55}
